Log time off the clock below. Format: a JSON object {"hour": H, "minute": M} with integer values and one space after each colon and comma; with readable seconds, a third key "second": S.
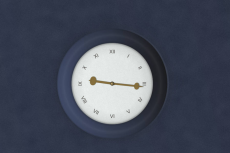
{"hour": 9, "minute": 16}
